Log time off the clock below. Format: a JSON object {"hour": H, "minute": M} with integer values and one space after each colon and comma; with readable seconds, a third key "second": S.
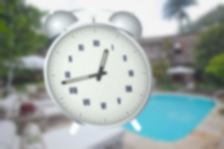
{"hour": 12, "minute": 43}
